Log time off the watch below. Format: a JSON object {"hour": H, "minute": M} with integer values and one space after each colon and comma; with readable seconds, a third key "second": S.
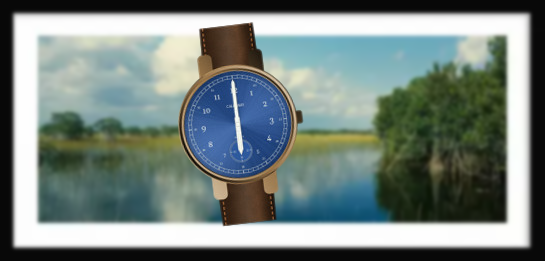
{"hour": 6, "minute": 0}
